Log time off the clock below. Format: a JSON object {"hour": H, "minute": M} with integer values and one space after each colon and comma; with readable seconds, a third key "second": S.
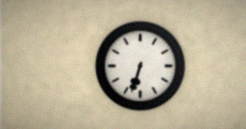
{"hour": 6, "minute": 33}
